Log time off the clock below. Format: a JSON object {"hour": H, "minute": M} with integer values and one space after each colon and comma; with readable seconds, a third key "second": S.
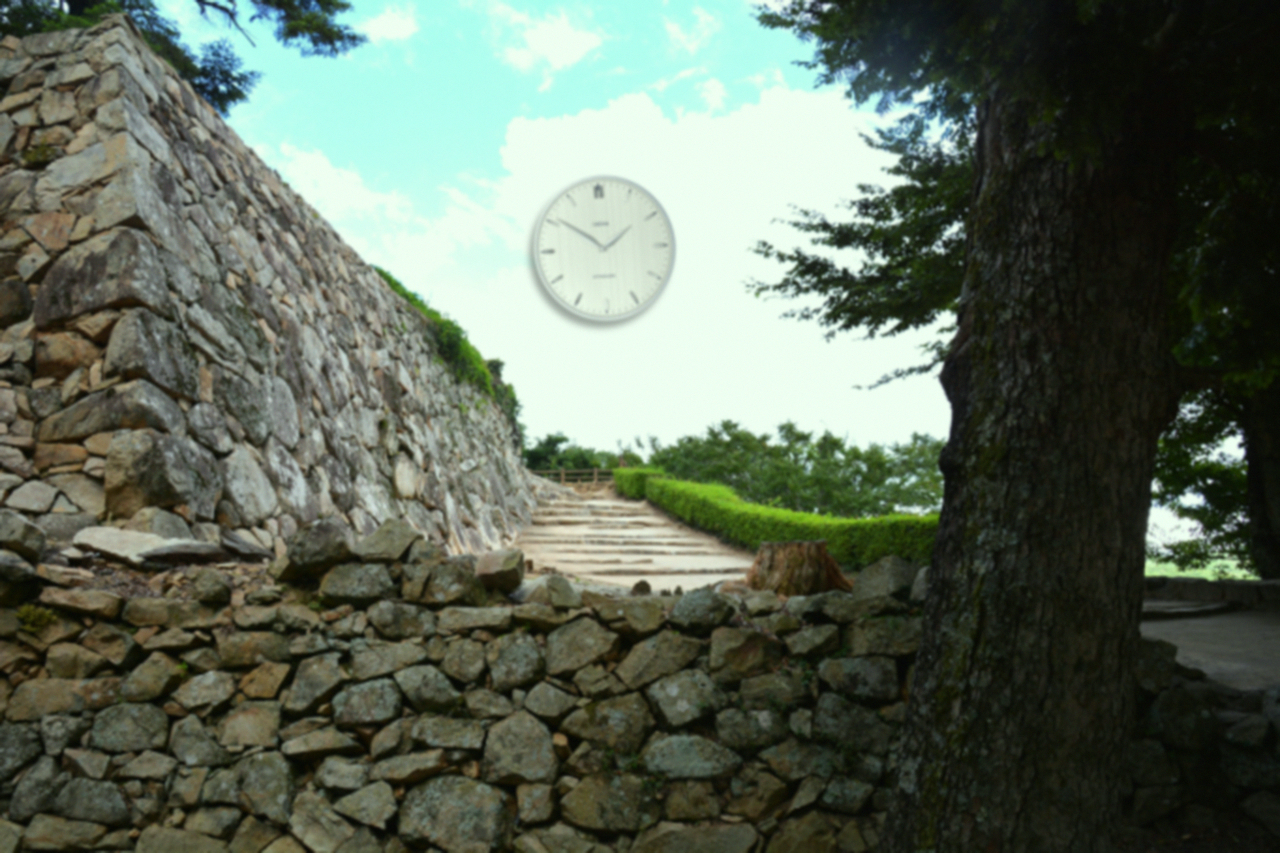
{"hour": 1, "minute": 51}
